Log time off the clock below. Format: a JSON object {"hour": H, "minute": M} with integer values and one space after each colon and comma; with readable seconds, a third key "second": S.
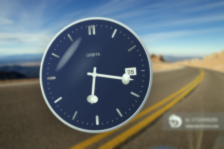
{"hour": 6, "minute": 17}
